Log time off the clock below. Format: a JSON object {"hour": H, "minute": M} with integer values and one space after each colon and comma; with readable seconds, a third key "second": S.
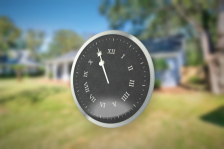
{"hour": 10, "minute": 55}
